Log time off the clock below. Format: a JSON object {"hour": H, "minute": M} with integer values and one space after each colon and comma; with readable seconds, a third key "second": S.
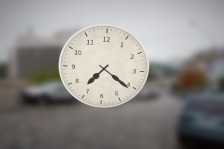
{"hour": 7, "minute": 21}
